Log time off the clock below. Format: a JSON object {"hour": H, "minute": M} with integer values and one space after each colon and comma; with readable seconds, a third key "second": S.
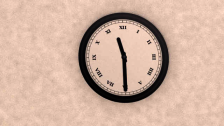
{"hour": 11, "minute": 30}
